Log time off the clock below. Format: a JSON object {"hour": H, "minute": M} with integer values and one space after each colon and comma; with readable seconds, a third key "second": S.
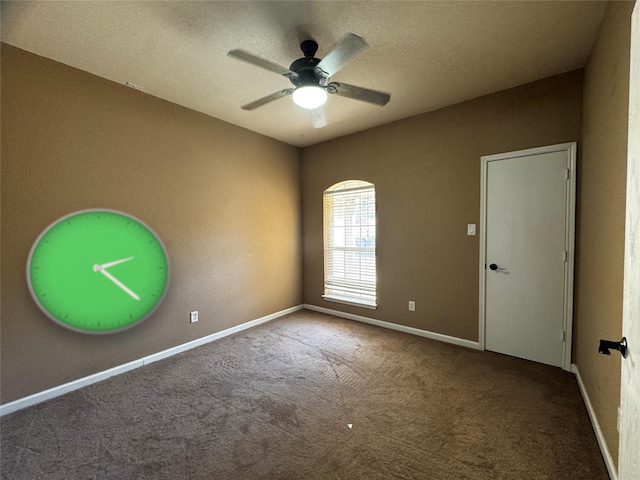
{"hour": 2, "minute": 22}
